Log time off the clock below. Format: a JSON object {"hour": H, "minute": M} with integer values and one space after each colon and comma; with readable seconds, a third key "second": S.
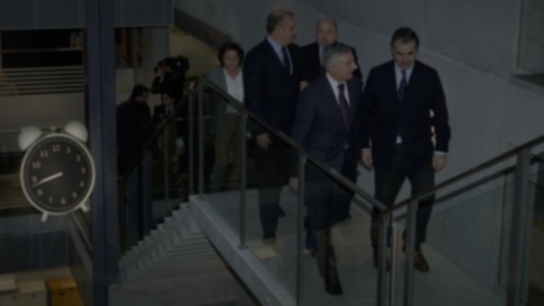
{"hour": 8, "minute": 43}
